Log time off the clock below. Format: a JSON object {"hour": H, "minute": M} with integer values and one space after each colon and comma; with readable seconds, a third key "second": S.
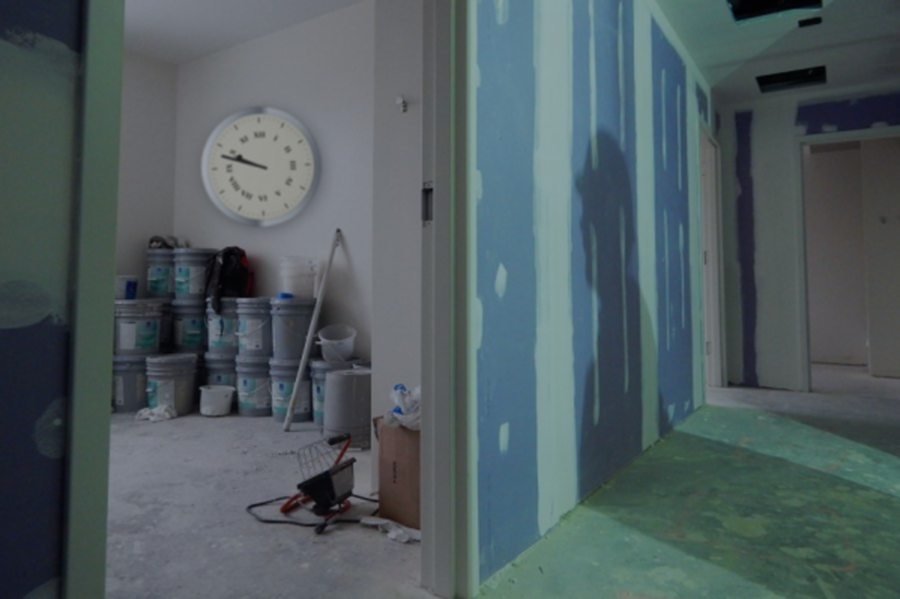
{"hour": 9, "minute": 48}
